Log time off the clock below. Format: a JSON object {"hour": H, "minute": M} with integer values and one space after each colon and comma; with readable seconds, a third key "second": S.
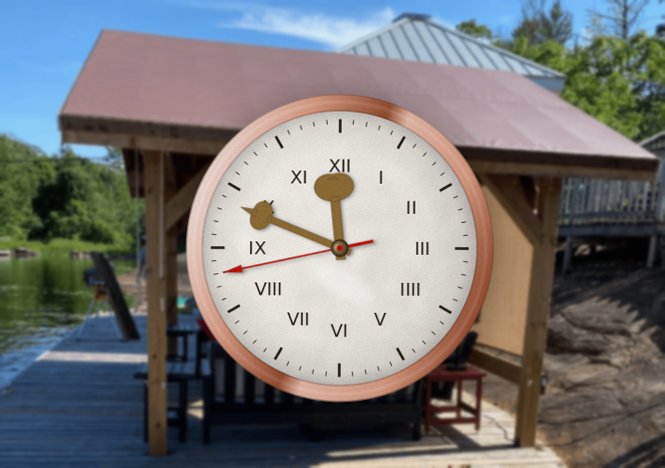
{"hour": 11, "minute": 48, "second": 43}
